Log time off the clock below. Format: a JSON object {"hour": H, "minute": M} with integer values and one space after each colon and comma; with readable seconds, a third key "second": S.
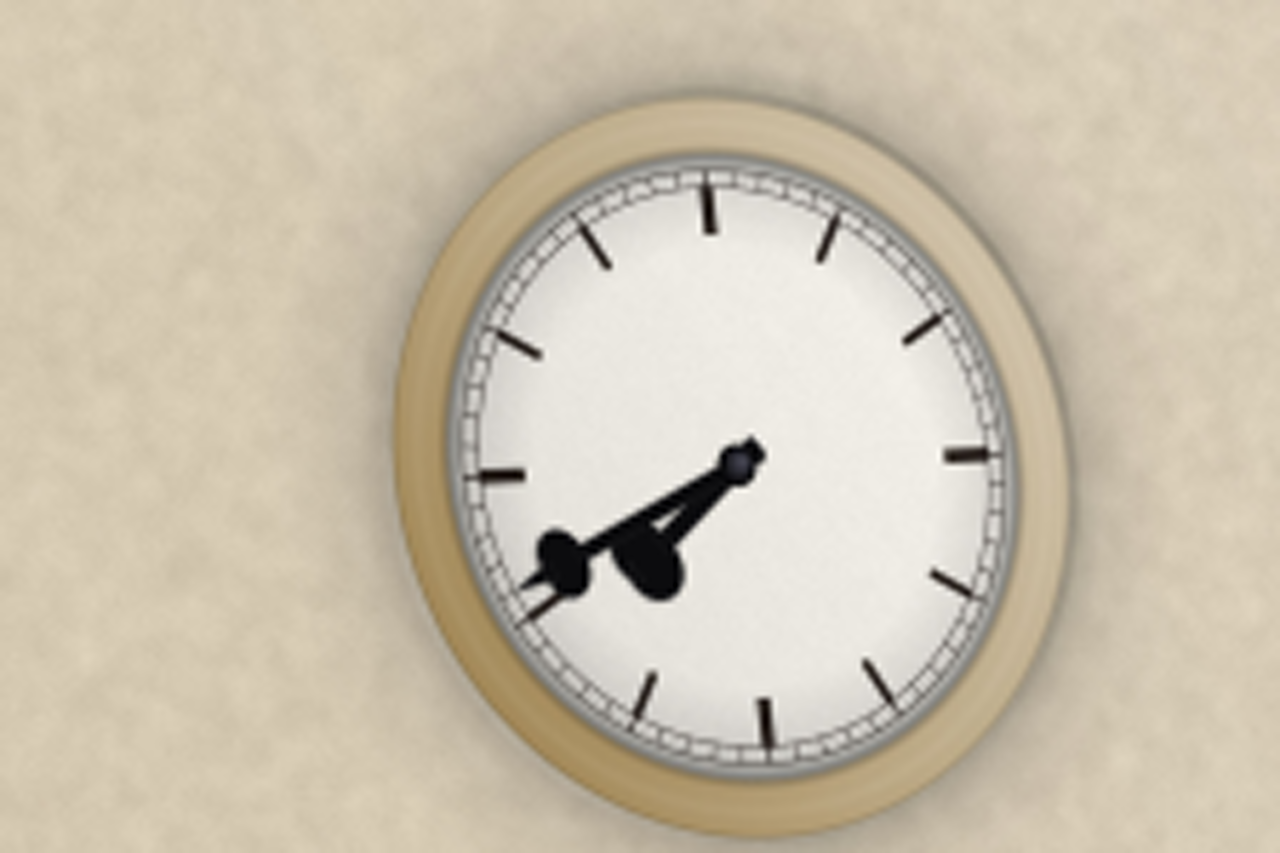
{"hour": 7, "minute": 41}
